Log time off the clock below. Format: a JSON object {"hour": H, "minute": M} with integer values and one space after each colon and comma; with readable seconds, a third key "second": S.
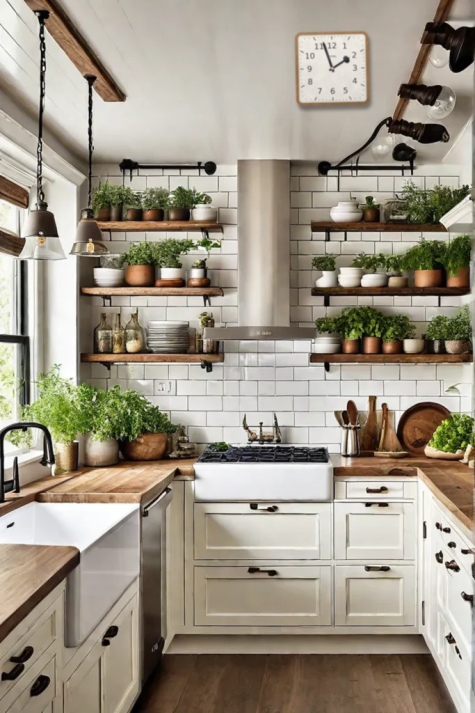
{"hour": 1, "minute": 57}
